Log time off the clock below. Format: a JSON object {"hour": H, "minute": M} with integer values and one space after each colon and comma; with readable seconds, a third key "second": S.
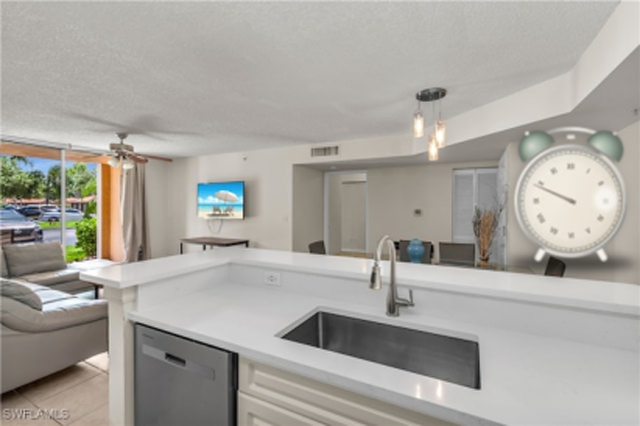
{"hour": 9, "minute": 49}
